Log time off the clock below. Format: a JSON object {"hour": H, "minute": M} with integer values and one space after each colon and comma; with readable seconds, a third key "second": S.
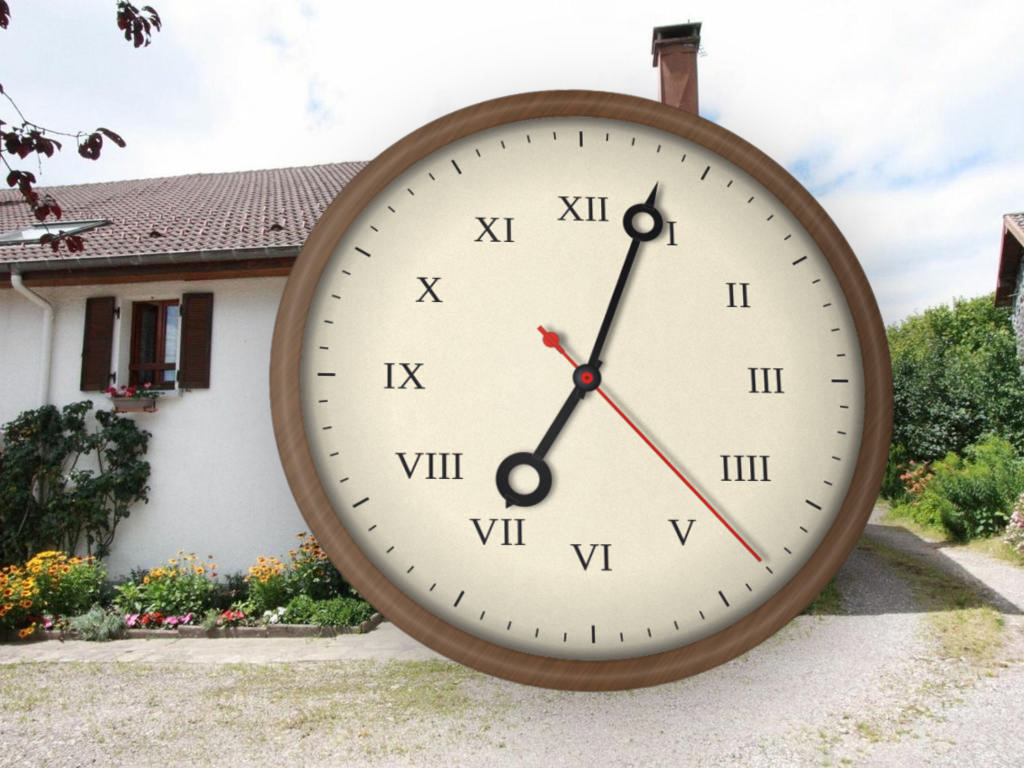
{"hour": 7, "minute": 3, "second": 23}
